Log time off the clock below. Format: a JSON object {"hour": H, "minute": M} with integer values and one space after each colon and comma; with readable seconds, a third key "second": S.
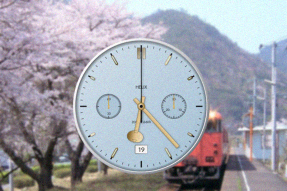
{"hour": 6, "minute": 23}
